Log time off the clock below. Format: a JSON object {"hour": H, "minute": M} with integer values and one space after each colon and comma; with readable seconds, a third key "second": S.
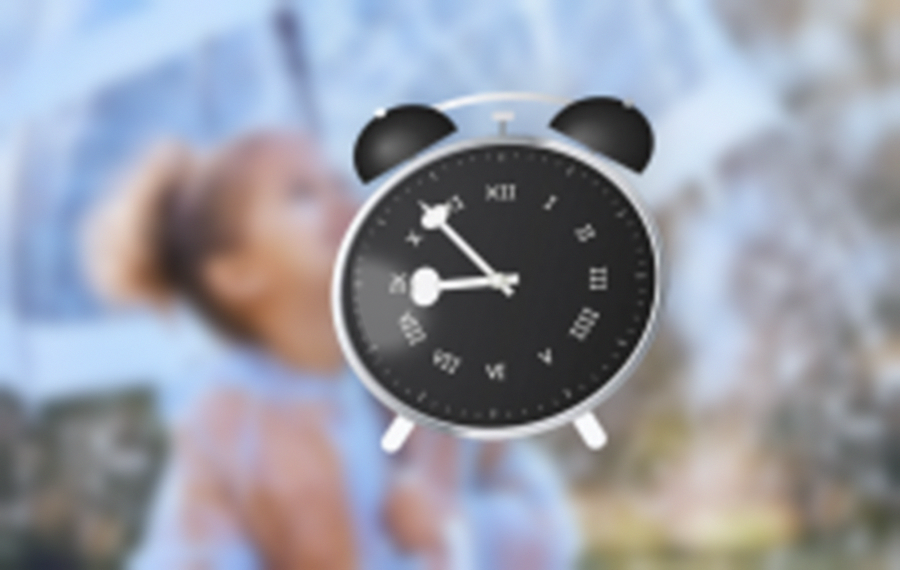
{"hour": 8, "minute": 53}
